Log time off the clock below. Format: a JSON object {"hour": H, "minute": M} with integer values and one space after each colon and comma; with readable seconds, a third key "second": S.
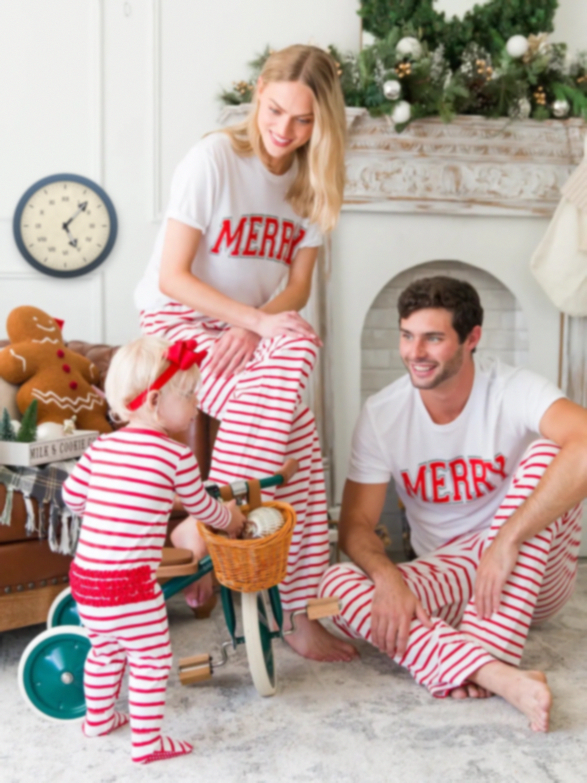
{"hour": 5, "minute": 7}
